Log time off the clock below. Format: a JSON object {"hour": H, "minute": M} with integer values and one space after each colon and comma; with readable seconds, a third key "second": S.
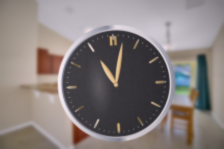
{"hour": 11, "minute": 2}
